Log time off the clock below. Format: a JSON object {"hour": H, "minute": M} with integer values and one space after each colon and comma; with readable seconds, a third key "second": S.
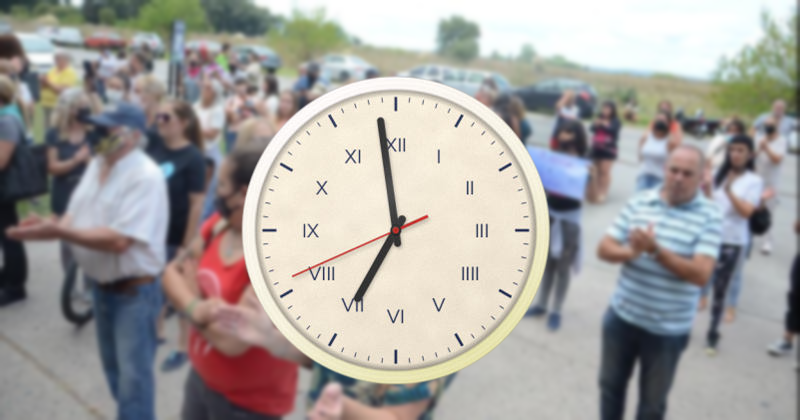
{"hour": 6, "minute": 58, "second": 41}
